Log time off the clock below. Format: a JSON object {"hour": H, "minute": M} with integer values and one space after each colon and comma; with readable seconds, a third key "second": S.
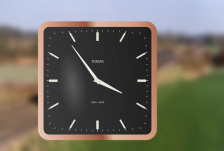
{"hour": 3, "minute": 54}
